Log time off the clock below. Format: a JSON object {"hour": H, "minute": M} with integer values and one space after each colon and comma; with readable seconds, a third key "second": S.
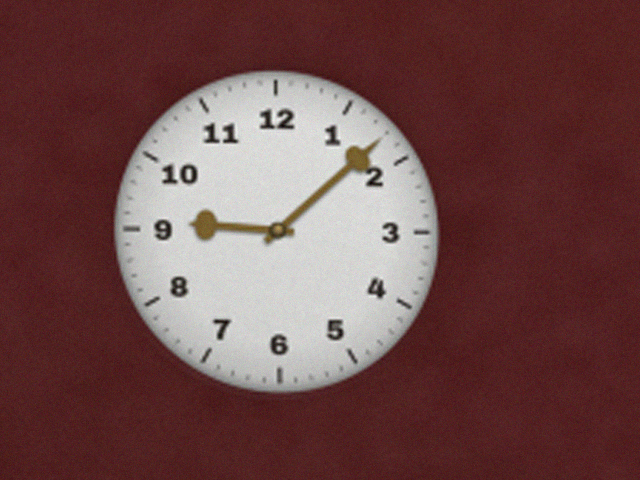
{"hour": 9, "minute": 8}
